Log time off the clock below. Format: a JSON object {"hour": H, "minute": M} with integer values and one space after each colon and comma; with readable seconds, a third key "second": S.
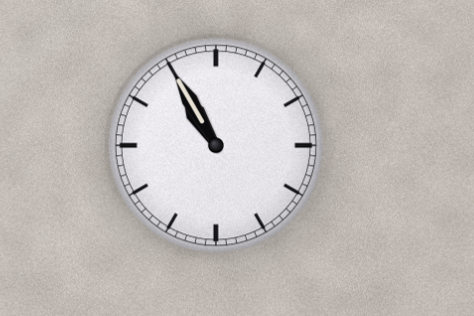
{"hour": 10, "minute": 55}
